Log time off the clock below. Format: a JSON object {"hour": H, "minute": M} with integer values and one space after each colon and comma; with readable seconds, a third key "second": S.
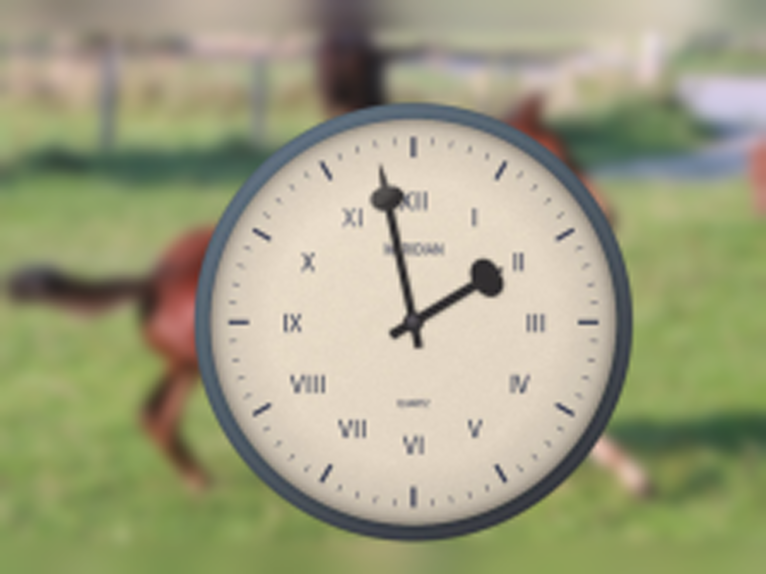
{"hour": 1, "minute": 58}
